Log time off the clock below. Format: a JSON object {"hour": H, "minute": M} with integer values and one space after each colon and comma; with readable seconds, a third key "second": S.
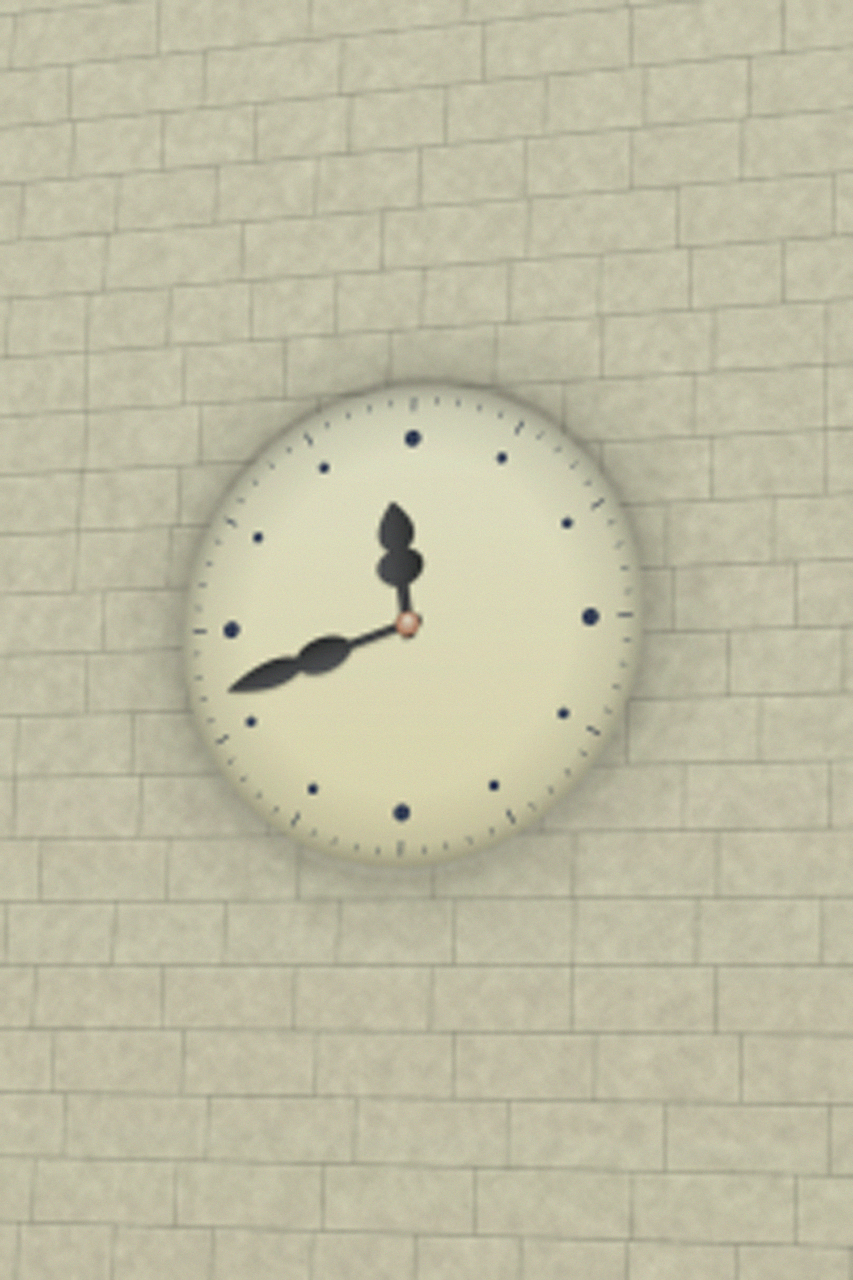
{"hour": 11, "minute": 42}
